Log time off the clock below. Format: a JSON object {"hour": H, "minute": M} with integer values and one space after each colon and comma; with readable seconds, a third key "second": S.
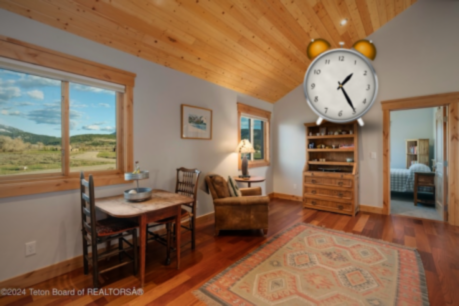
{"hour": 1, "minute": 25}
